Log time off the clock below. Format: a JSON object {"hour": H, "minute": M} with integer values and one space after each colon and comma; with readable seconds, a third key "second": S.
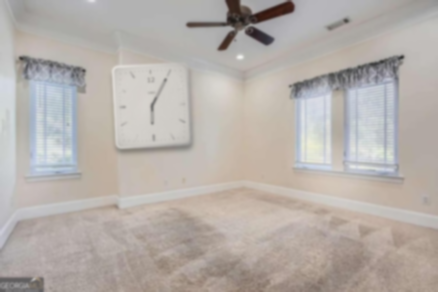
{"hour": 6, "minute": 5}
